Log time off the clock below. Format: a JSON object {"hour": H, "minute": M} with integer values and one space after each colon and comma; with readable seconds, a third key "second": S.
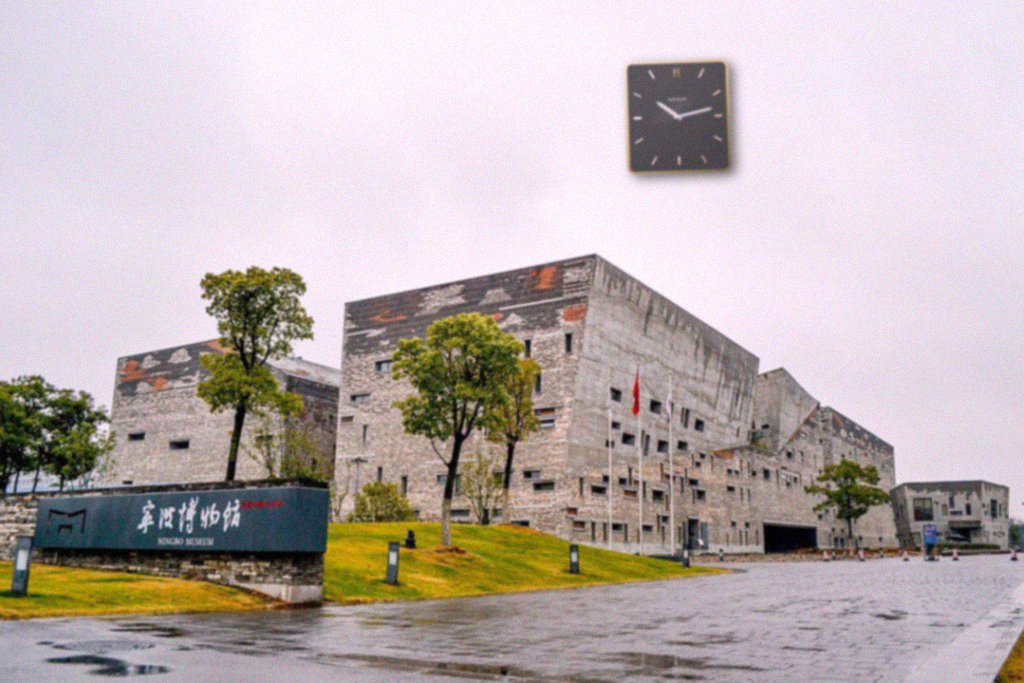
{"hour": 10, "minute": 13}
